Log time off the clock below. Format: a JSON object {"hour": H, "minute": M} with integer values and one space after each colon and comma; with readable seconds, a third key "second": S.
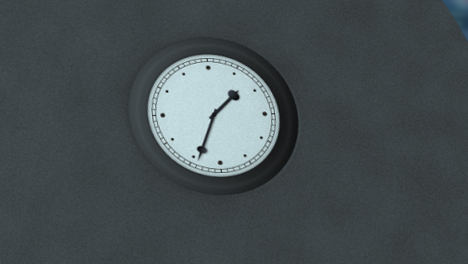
{"hour": 1, "minute": 34}
